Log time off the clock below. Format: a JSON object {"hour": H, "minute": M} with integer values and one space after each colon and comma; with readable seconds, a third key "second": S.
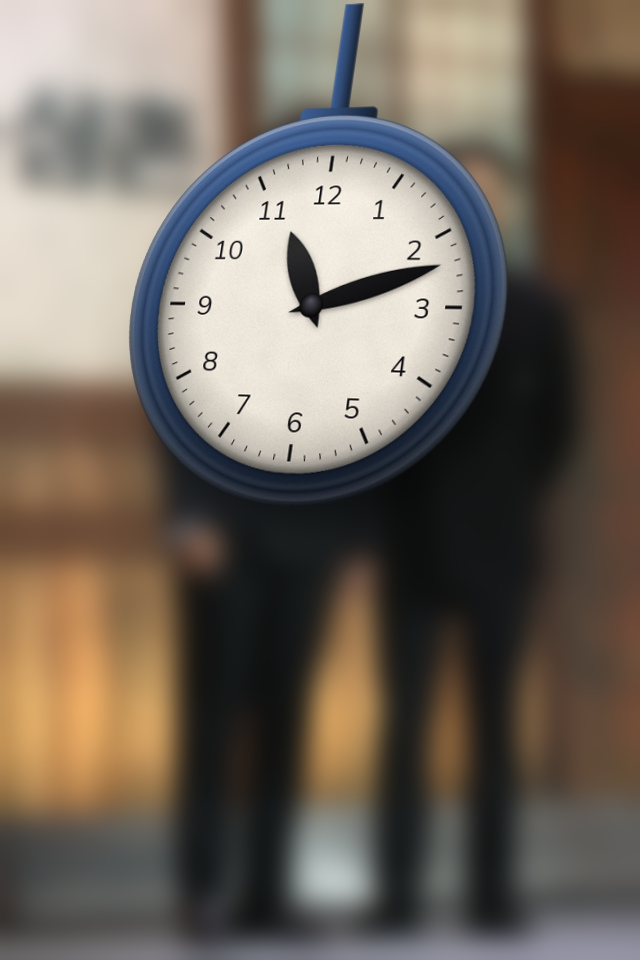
{"hour": 11, "minute": 12}
